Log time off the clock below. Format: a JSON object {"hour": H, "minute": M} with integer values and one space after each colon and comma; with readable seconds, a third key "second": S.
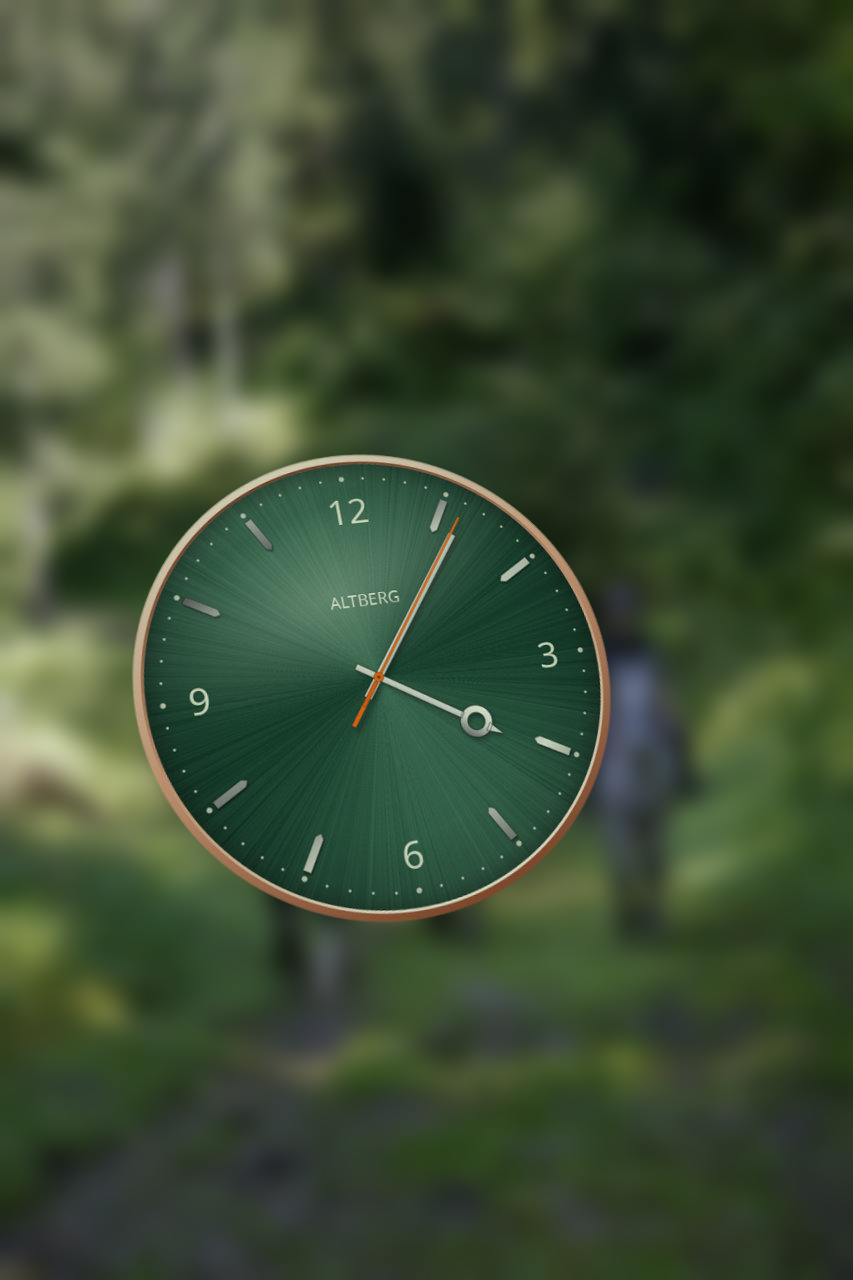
{"hour": 4, "minute": 6, "second": 6}
